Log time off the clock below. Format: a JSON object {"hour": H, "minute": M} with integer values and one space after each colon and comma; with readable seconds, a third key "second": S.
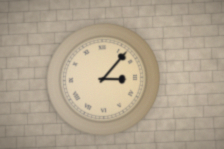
{"hour": 3, "minute": 7}
